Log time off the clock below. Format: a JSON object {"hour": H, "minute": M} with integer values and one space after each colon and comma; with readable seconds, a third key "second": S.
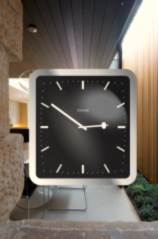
{"hour": 2, "minute": 51}
